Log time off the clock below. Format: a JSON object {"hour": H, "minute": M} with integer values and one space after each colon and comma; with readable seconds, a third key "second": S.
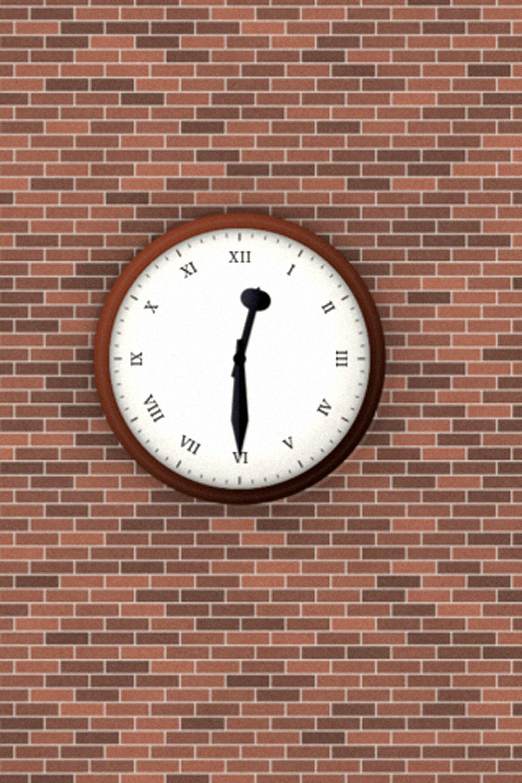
{"hour": 12, "minute": 30}
